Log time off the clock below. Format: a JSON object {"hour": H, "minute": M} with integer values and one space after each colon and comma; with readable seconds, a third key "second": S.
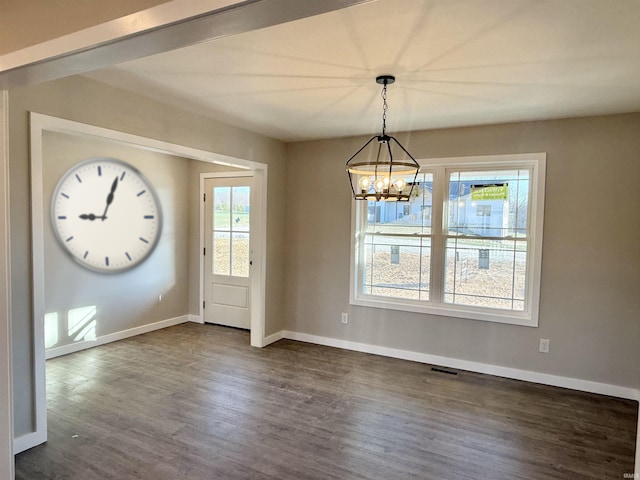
{"hour": 9, "minute": 4}
